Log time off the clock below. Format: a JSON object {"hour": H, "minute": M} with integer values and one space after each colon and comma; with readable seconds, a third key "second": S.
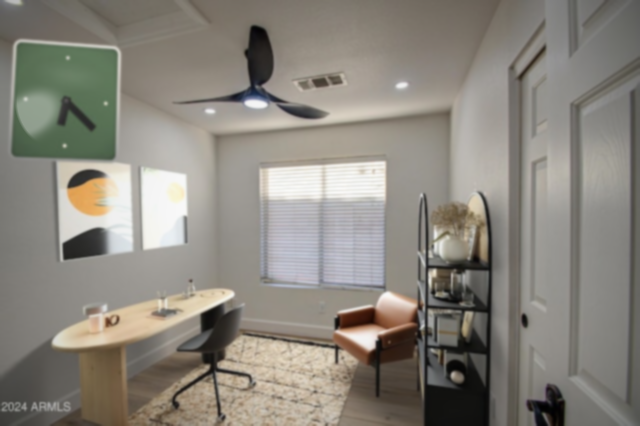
{"hour": 6, "minute": 22}
